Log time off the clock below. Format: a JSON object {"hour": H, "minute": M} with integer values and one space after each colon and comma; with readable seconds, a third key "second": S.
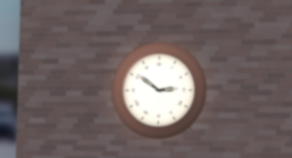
{"hour": 2, "minute": 51}
